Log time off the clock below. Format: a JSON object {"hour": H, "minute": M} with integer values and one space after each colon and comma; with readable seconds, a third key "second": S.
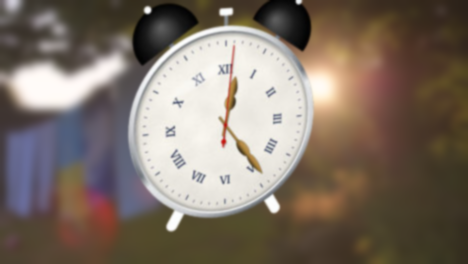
{"hour": 12, "minute": 24, "second": 1}
